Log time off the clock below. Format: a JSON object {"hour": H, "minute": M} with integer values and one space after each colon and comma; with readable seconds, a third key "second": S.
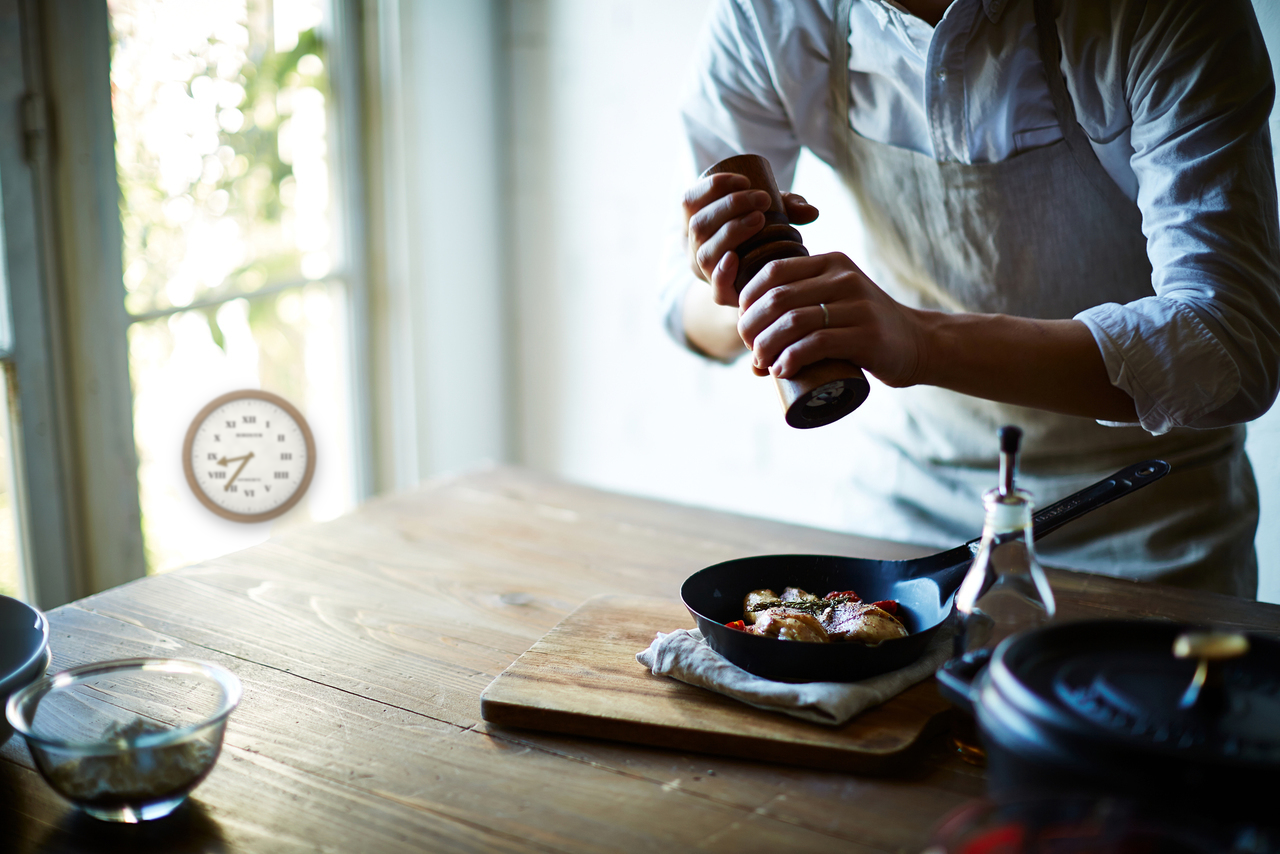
{"hour": 8, "minute": 36}
